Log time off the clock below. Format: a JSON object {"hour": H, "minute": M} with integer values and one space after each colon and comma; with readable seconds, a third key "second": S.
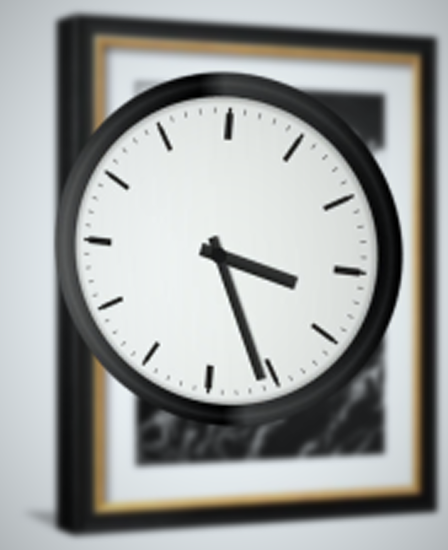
{"hour": 3, "minute": 26}
